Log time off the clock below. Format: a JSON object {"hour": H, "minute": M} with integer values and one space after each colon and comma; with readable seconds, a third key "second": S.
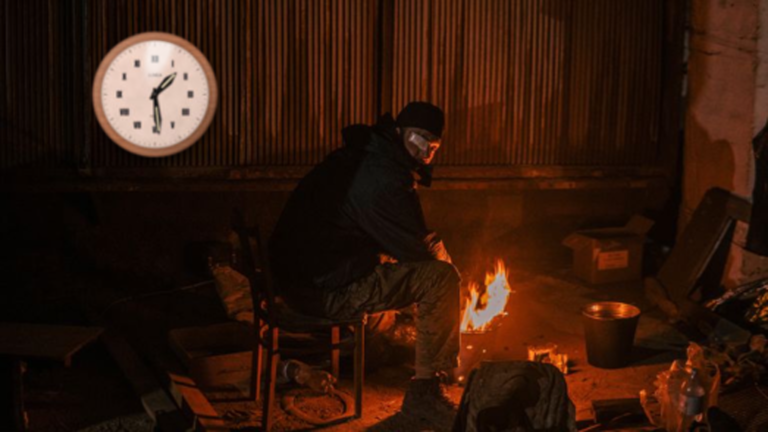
{"hour": 1, "minute": 29}
